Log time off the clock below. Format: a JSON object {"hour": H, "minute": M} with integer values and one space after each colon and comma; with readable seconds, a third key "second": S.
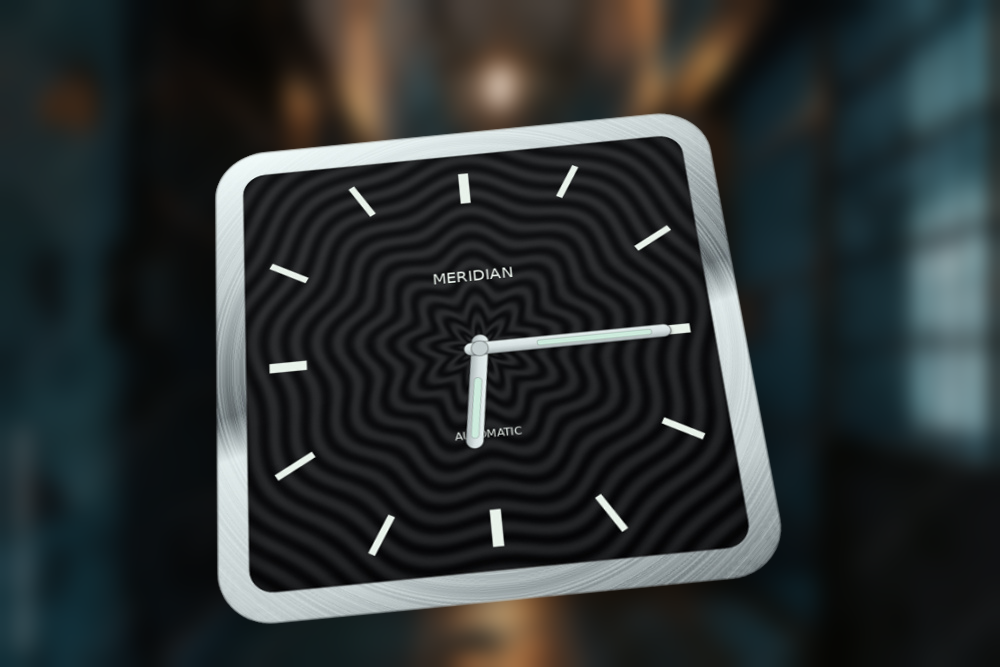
{"hour": 6, "minute": 15}
